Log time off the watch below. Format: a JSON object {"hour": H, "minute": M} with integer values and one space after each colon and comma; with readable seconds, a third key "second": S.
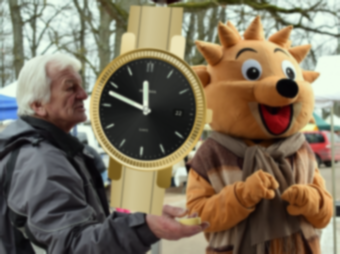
{"hour": 11, "minute": 48}
